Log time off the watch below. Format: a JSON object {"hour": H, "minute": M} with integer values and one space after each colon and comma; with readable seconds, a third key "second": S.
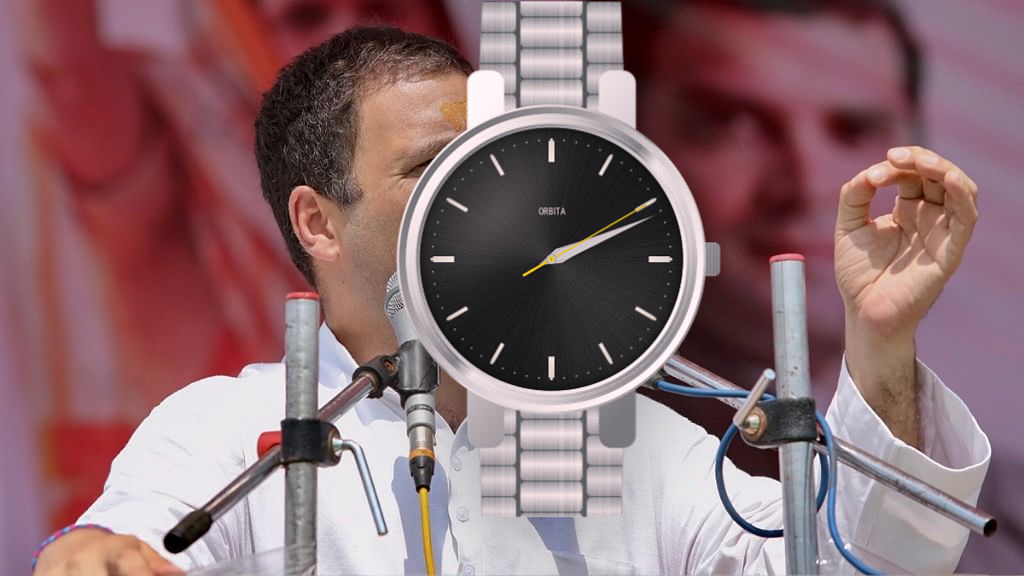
{"hour": 2, "minute": 11, "second": 10}
